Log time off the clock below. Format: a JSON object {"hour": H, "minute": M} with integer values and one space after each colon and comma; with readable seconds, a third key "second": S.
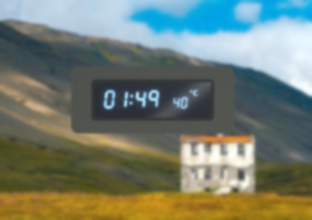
{"hour": 1, "minute": 49}
